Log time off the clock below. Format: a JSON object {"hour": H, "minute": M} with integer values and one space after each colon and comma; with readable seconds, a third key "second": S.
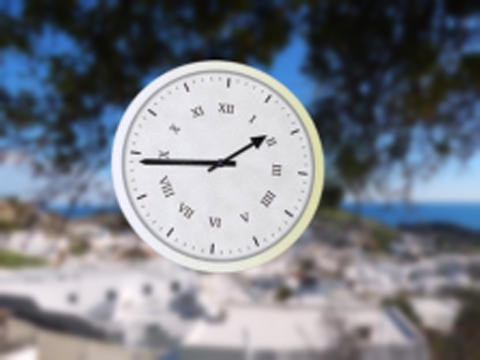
{"hour": 1, "minute": 44}
